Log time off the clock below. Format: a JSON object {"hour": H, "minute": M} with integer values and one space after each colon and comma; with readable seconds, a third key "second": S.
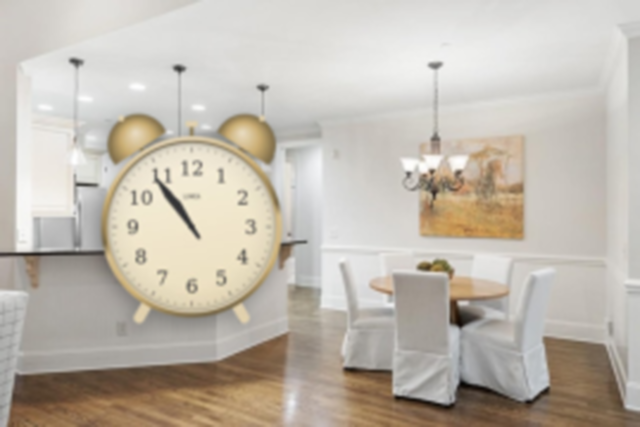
{"hour": 10, "minute": 54}
